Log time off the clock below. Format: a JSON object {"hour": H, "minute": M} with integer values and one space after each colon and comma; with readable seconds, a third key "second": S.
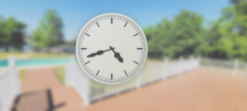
{"hour": 4, "minute": 42}
